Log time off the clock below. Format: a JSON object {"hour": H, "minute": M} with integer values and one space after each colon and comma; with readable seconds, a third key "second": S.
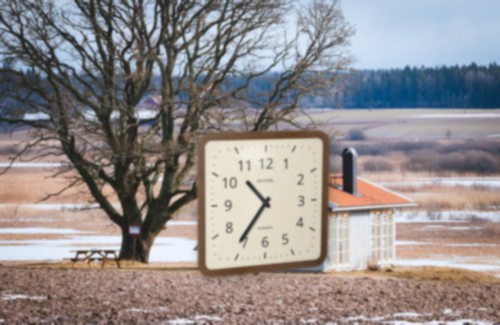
{"hour": 10, "minute": 36}
